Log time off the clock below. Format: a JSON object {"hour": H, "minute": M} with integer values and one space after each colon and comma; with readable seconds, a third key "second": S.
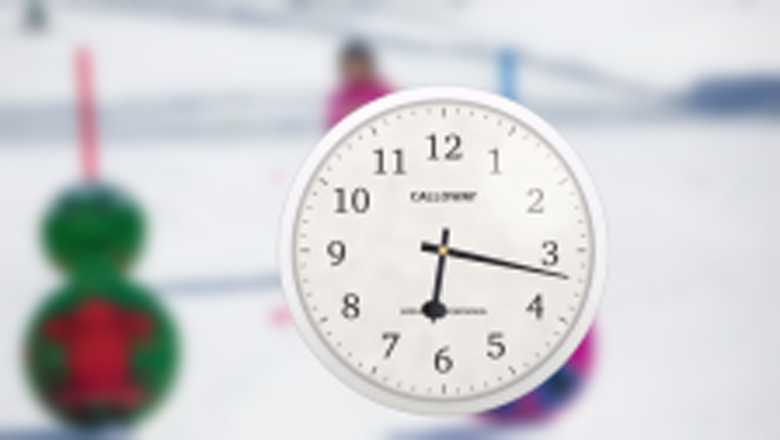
{"hour": 6, "minute": 17}
